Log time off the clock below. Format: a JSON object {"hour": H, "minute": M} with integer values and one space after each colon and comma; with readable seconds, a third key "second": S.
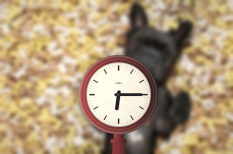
{"hour": 6, "minute": 15}
